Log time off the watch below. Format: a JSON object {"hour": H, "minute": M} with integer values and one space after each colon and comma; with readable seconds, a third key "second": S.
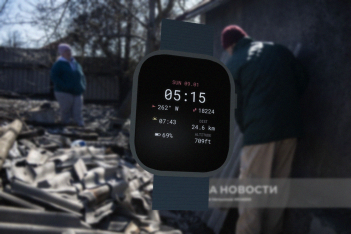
{"hour": 5, "minute": 15}
